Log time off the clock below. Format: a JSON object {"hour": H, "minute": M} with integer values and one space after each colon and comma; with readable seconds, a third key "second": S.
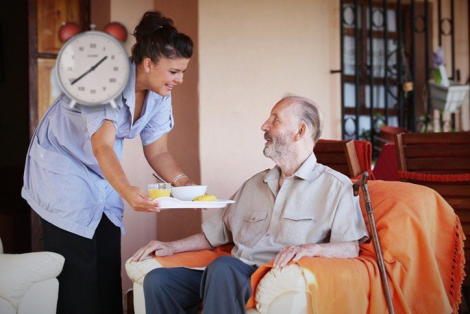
{"hour": 1, "minute": 39}
